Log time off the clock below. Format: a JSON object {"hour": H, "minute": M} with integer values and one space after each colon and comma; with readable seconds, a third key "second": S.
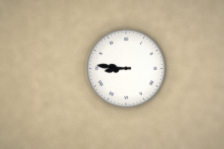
{"hour": 8, "minute": 46}
